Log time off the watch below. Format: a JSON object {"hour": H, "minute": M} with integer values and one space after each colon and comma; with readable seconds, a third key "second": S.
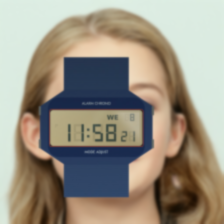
{"hour": 11, "minute": 58, "second": 21}
